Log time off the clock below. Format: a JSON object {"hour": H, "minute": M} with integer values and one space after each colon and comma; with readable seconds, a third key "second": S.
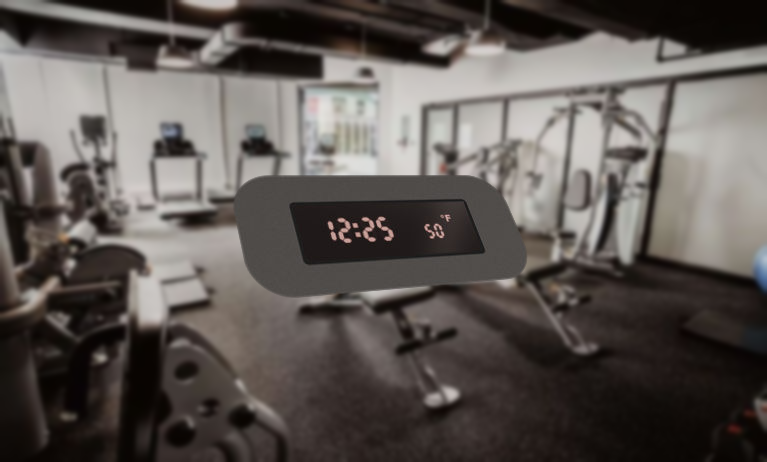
{"hour": 12, "minute": 25}
